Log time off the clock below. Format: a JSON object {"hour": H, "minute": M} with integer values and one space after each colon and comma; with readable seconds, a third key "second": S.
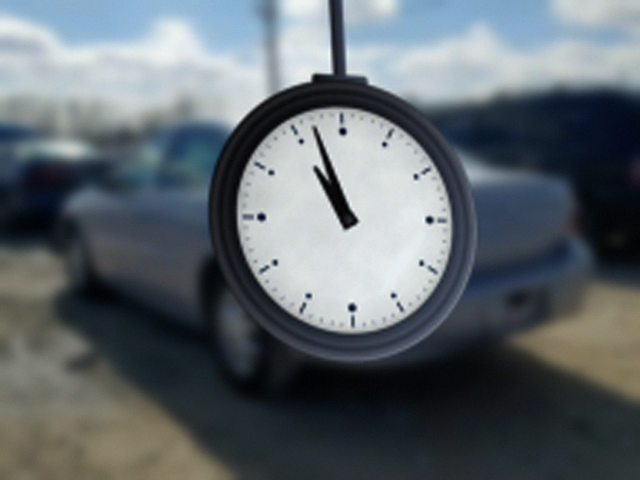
{"hour": 10, "minute": 57}
